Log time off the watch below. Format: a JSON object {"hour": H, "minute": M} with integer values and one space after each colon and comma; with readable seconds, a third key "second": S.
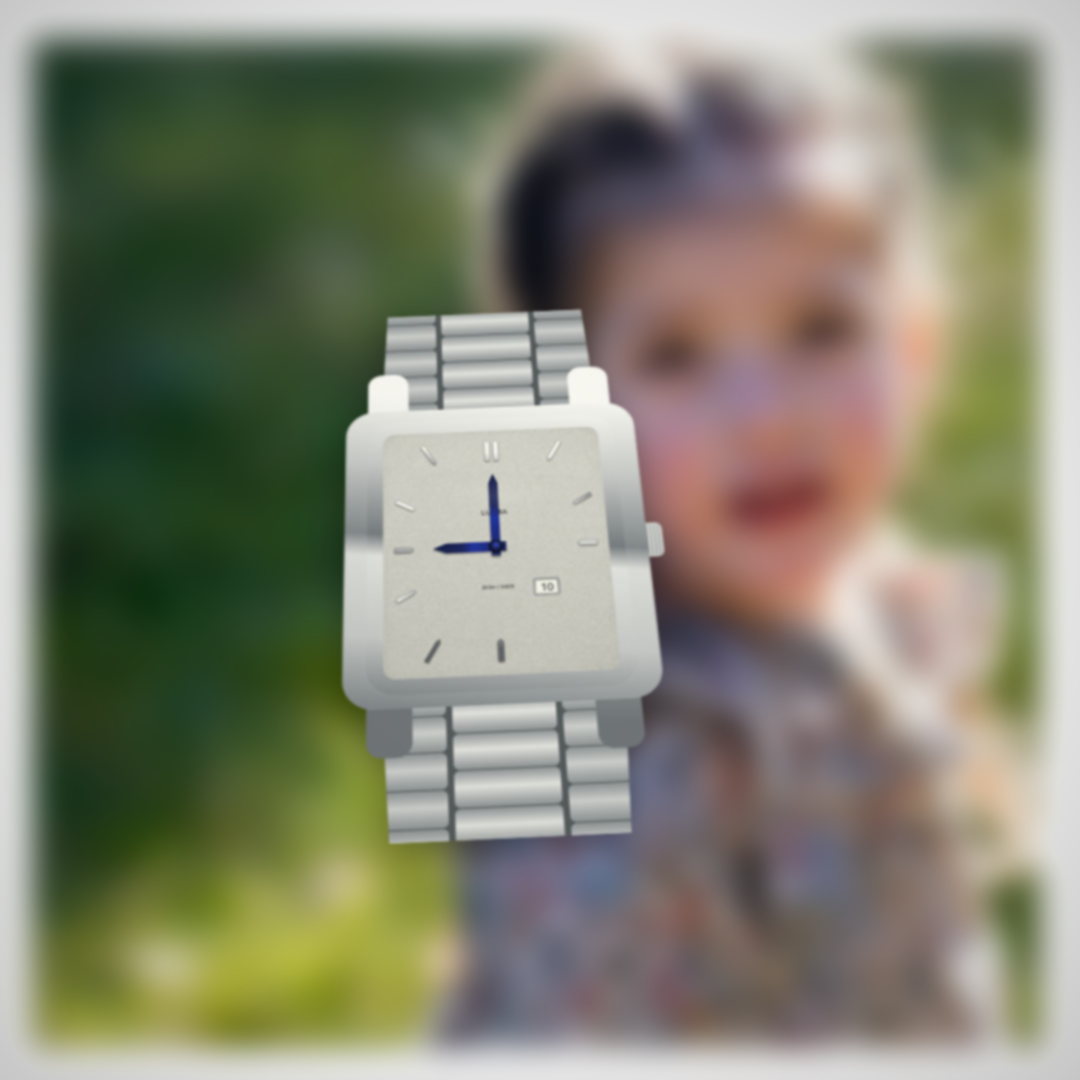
{"hour": 9, "minute": 0}
